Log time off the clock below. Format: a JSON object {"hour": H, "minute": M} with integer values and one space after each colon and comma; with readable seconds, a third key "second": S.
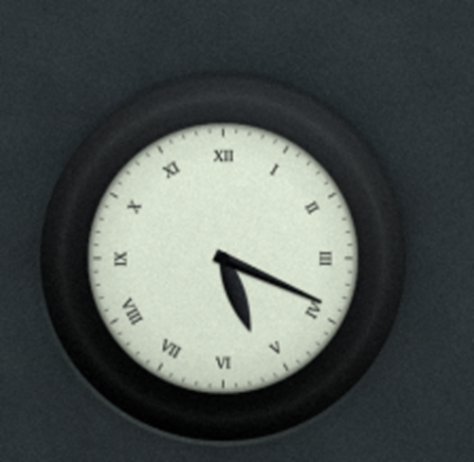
{"hour": 5, "minute": 19}
